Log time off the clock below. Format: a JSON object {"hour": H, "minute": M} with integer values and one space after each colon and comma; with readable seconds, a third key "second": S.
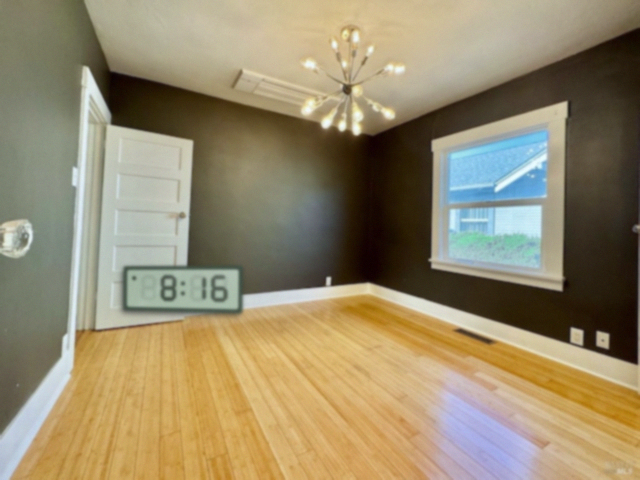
{"hour": 8, "minute": 16}
